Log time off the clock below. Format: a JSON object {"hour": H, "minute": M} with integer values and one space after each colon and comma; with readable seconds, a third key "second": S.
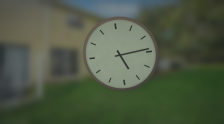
{"hour": 5, "minute": 14}
